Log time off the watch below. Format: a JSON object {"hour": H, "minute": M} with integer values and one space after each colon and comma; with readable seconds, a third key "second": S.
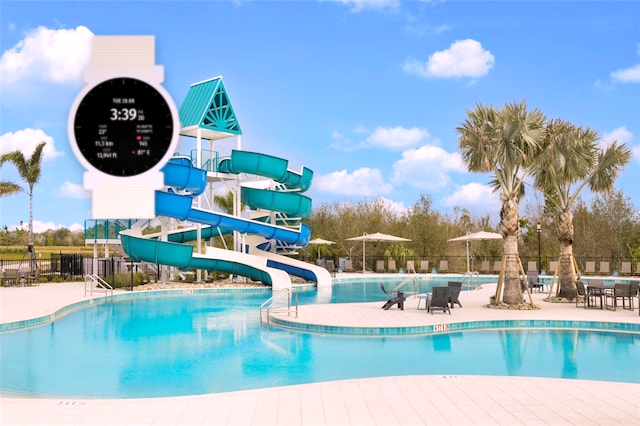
{"hour": 3, "minute": 39}
